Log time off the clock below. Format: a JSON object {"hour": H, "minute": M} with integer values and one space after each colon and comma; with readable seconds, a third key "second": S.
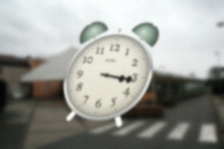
{"hour": 3, "minute": 16}
